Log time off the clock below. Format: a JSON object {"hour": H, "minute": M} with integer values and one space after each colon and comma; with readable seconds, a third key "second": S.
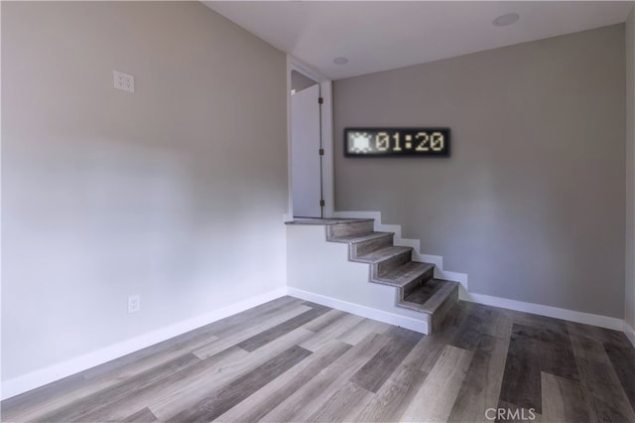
{"hour": 1, "minute": 20}
